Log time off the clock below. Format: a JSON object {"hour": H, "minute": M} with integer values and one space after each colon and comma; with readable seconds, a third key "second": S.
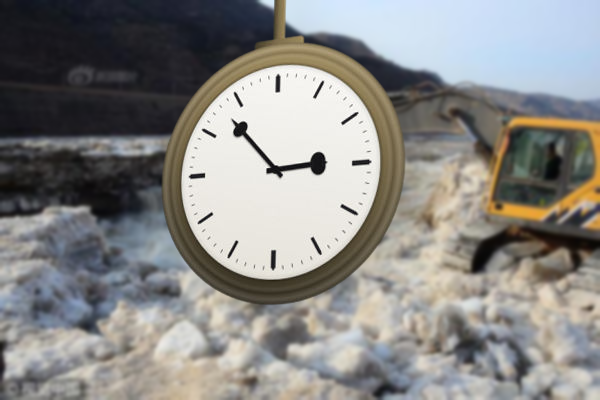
{"hour": 2, "minute": 53}
